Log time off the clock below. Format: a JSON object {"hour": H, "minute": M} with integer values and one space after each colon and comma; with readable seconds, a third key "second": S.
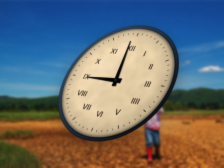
{"hour": 8, "minute": 59}
